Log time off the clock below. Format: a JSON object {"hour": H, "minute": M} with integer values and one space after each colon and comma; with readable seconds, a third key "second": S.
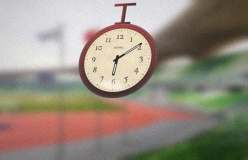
{"hour": 6, "minute": 9}
